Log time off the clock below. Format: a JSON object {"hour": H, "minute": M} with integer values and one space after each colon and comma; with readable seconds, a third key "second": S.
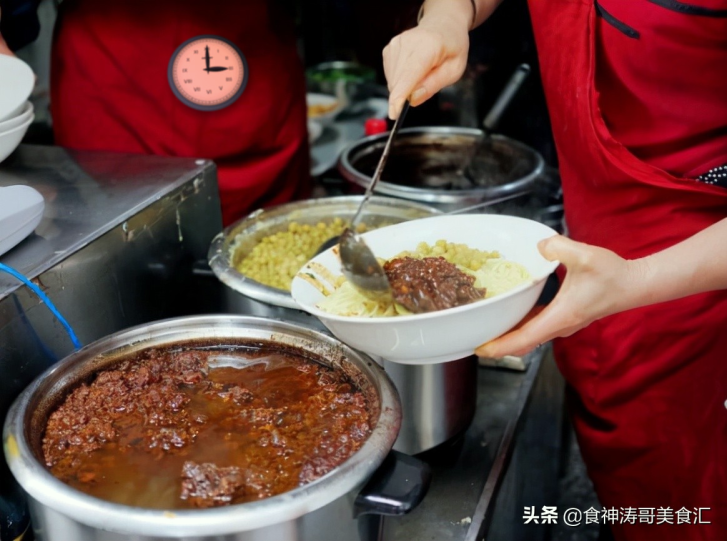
{"hour": 3, "minute": 0}
